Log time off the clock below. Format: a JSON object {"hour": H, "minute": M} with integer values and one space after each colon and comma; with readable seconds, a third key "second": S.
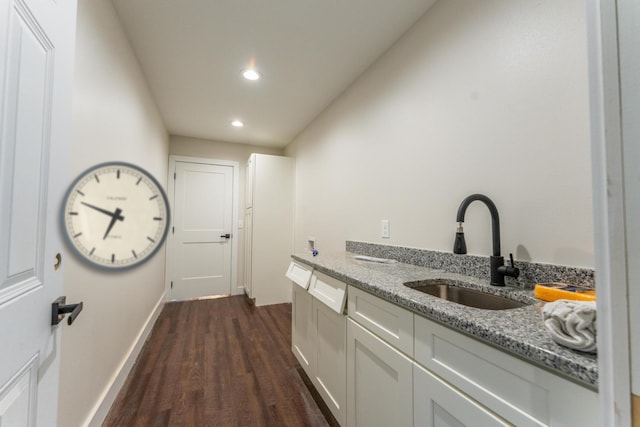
{"hour": 6, "minute": 48}
